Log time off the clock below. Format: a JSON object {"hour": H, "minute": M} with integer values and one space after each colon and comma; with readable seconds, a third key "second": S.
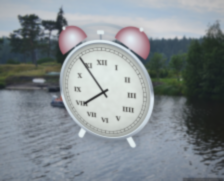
{"hour": 7, "minute": 54}
